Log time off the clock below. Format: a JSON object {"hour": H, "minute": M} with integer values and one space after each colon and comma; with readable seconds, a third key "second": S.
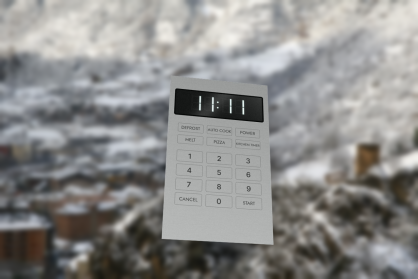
{"hour": 11, "minute": 11}
